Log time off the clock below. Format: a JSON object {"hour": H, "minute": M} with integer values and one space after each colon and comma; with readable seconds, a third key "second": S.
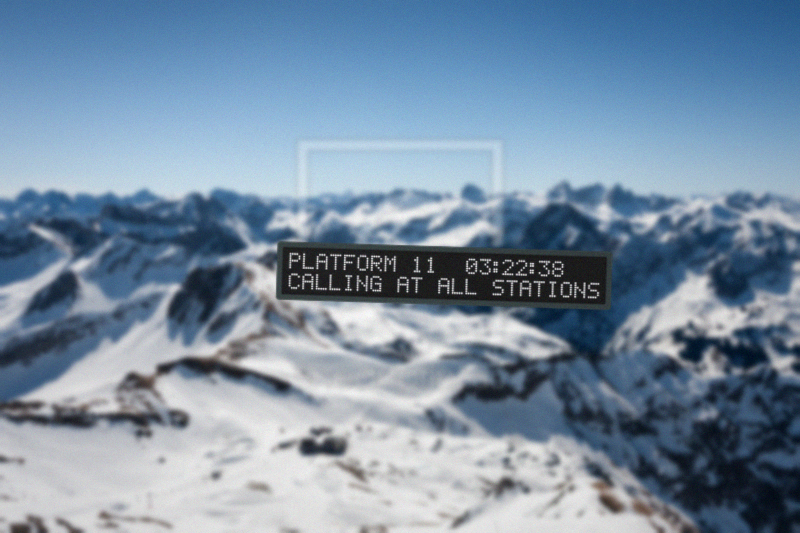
{"hour": 3, "minute": 22, "second": 38}
